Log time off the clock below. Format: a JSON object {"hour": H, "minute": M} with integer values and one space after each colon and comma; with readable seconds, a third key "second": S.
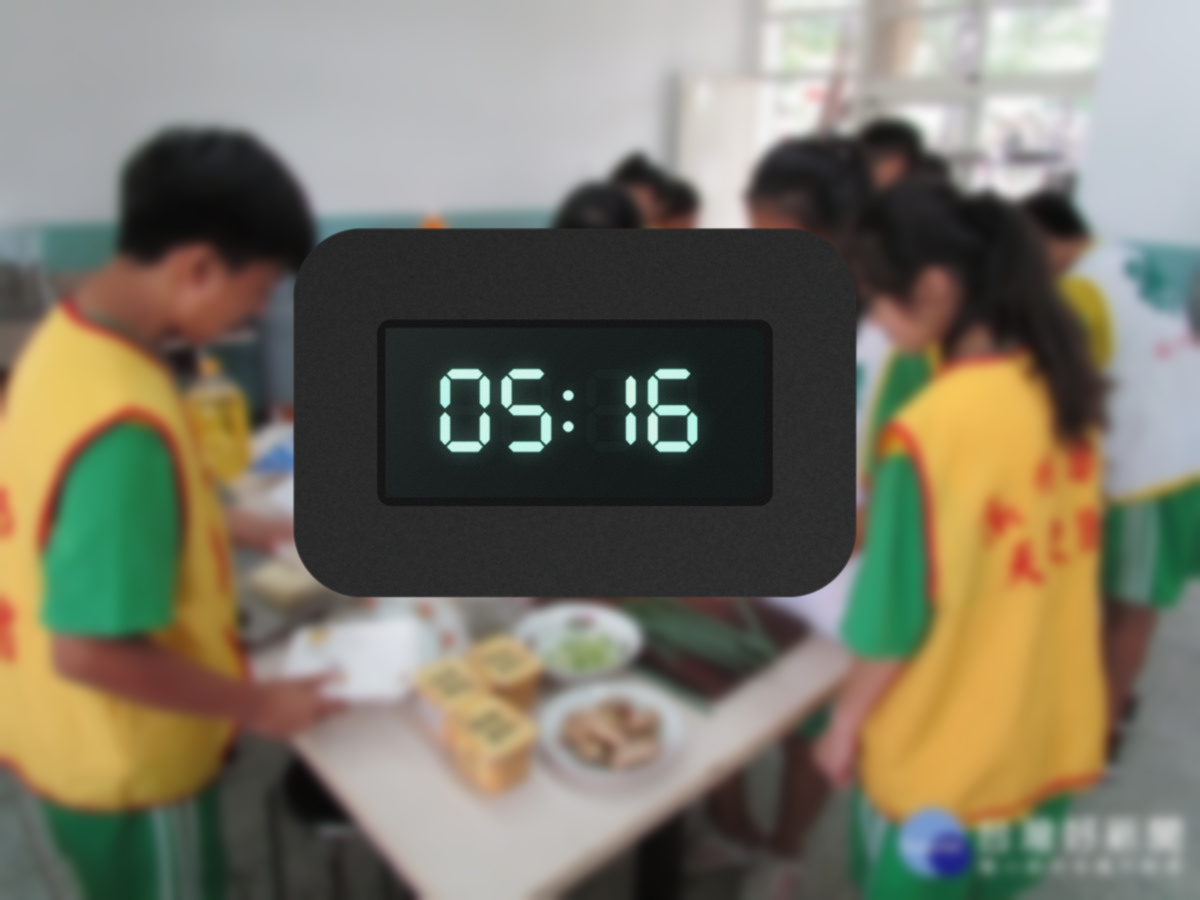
{"hour": 5, "minute": 16}
